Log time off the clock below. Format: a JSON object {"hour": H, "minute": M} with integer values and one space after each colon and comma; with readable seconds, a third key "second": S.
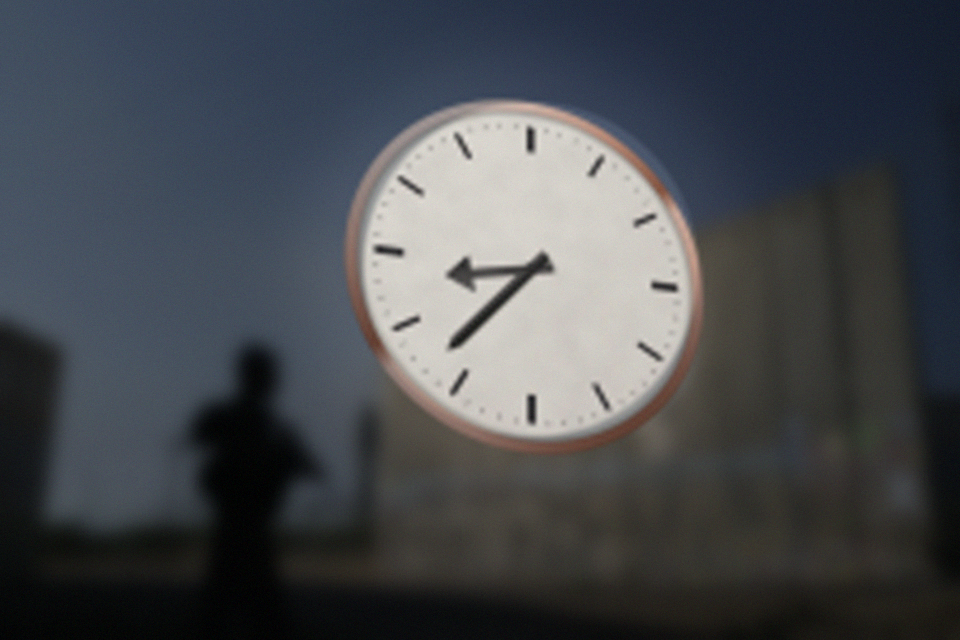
{"hour": 8, "minute": 37}
